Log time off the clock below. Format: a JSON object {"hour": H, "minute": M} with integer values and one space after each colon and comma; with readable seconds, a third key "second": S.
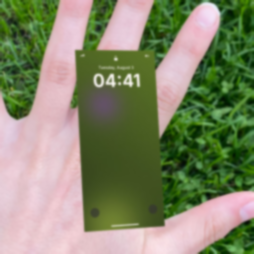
{"hour": 4, "minute": 41}
